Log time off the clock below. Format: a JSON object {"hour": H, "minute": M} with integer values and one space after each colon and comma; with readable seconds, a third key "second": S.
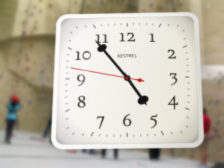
{"hour": 4, "minute": 53, "second": 47}
